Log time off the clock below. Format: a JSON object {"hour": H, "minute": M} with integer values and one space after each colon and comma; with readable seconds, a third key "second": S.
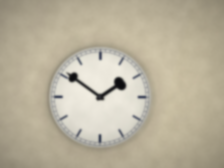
{"hour": 1, "minute": 51}
